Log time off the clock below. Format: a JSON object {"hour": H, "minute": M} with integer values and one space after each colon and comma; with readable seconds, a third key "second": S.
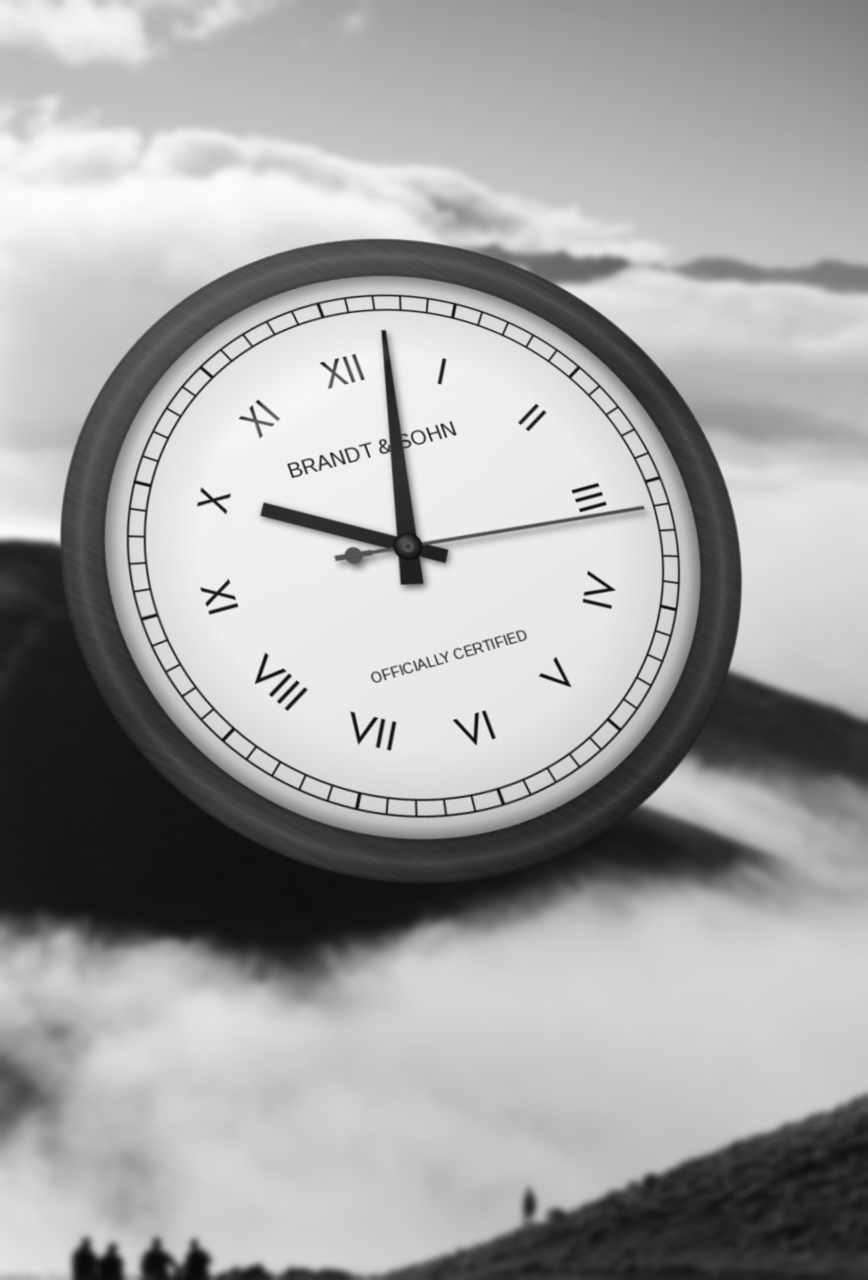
{"hour": 10, "minute": 2, "second": 16}
